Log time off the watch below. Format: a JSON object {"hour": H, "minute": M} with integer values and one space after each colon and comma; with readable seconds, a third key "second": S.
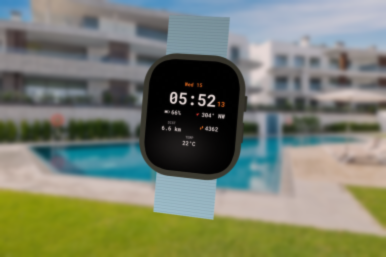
{"hour": 5, "minute": 52}
